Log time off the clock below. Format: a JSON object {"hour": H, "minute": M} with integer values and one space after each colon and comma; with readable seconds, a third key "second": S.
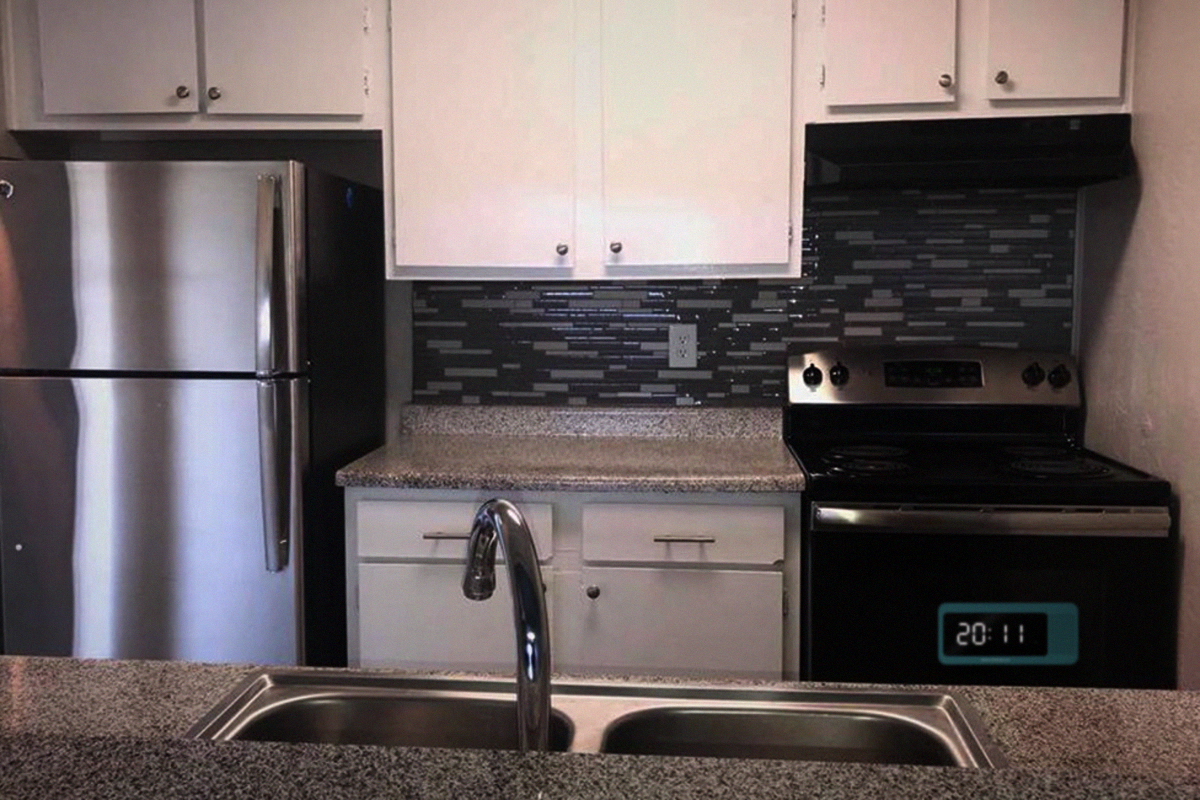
{"hour": 20, "minute": 11}
